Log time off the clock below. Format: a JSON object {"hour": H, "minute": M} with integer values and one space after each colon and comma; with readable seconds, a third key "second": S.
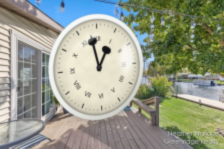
{"hour": 12, "minute": 58}
